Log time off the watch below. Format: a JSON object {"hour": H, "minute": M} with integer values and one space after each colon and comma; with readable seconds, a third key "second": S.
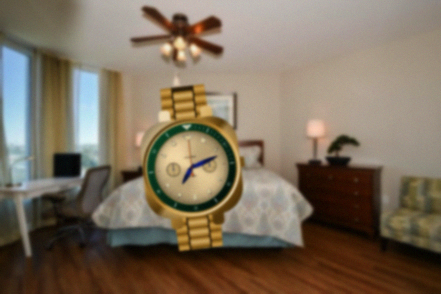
{"hour": 7, "minute": 12}
